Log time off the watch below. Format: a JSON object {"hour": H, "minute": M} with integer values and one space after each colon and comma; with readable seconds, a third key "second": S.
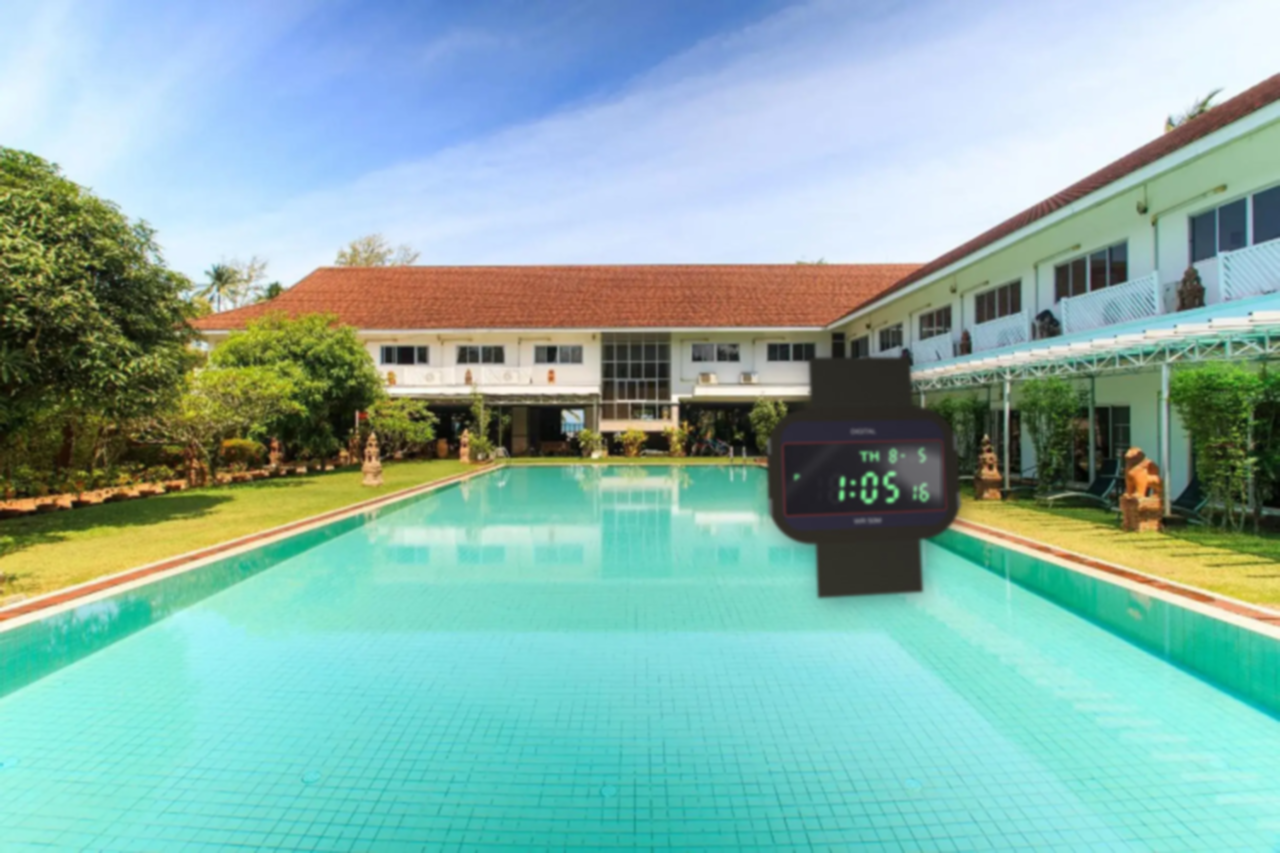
{"hour": 1, "minute": 5, "second": 16}
